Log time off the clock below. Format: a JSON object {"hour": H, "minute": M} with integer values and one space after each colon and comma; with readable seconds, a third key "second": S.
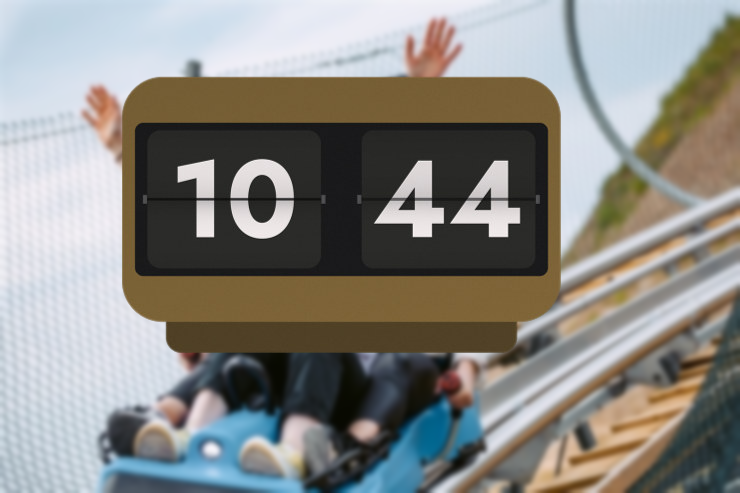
{"hour": 10, "minute": 44}
